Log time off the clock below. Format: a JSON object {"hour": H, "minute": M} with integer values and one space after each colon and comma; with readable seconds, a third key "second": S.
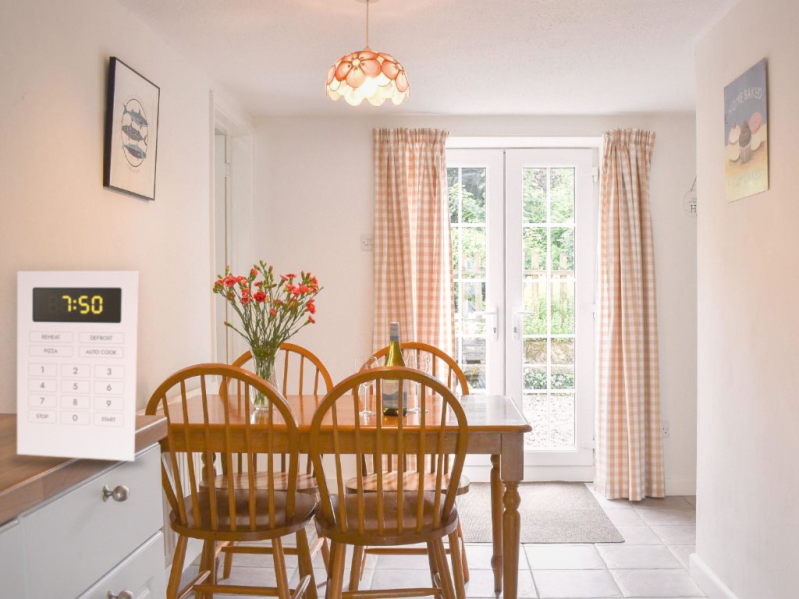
{"hour": 7, "minute": 50}
